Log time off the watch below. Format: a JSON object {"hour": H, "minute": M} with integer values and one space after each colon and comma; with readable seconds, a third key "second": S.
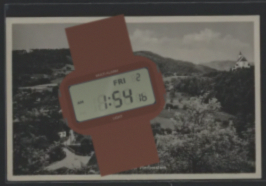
{"hour": 1, "minute": 54}
